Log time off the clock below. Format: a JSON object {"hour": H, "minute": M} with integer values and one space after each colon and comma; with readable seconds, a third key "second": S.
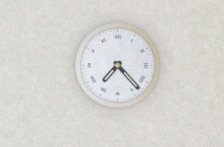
{"hour": 7, "minute": 23}
